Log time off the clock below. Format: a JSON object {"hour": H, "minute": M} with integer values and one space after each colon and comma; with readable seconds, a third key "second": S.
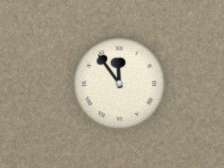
{"hour": 11, "minute": 54}
